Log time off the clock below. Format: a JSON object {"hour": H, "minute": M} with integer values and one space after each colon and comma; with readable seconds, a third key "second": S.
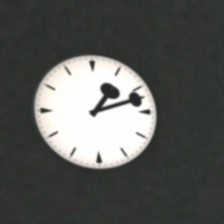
{"hour": 1, "minute": 12}
